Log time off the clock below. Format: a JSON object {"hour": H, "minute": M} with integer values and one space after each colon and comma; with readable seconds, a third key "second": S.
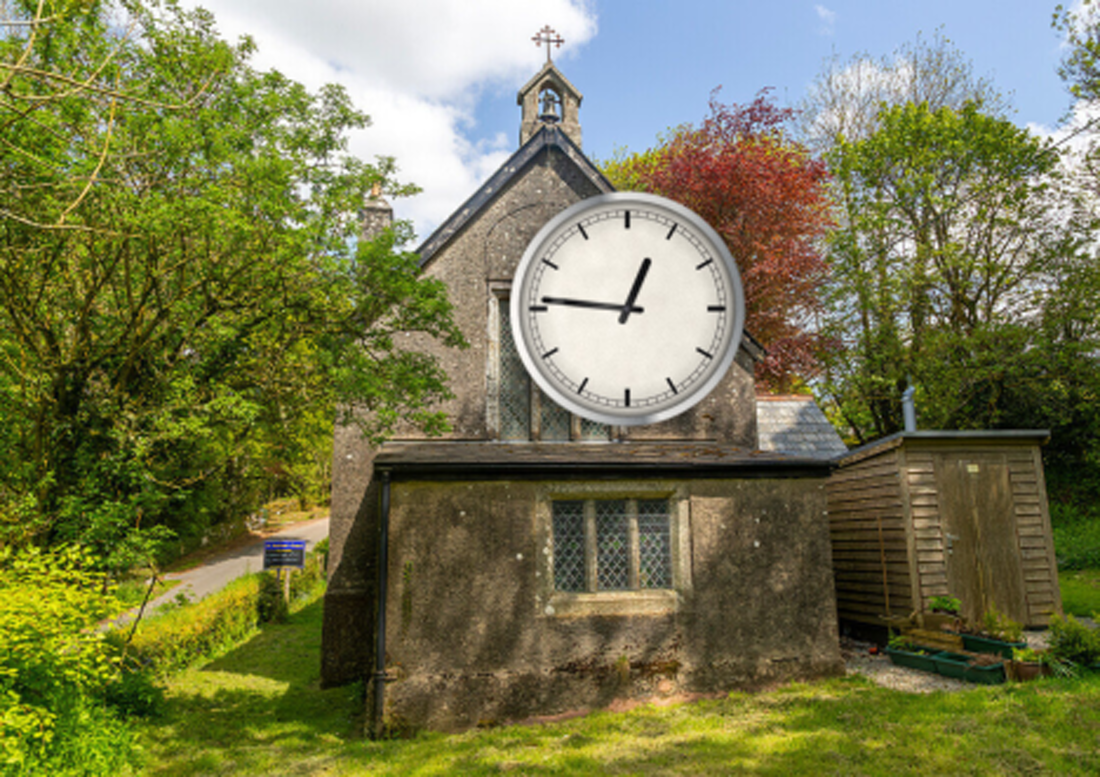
{"hour": 12, "minute": 46}
